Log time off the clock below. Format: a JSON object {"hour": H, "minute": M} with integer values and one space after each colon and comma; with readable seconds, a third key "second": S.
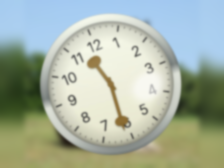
{"hour": 11, "minute": 31}
